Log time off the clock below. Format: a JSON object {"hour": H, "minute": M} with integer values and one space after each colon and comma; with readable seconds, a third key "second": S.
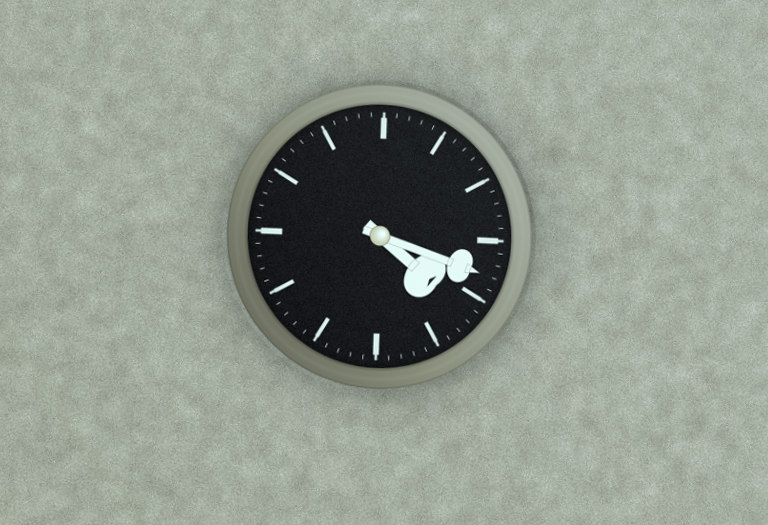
{"hour": 4, "minute": 18}
